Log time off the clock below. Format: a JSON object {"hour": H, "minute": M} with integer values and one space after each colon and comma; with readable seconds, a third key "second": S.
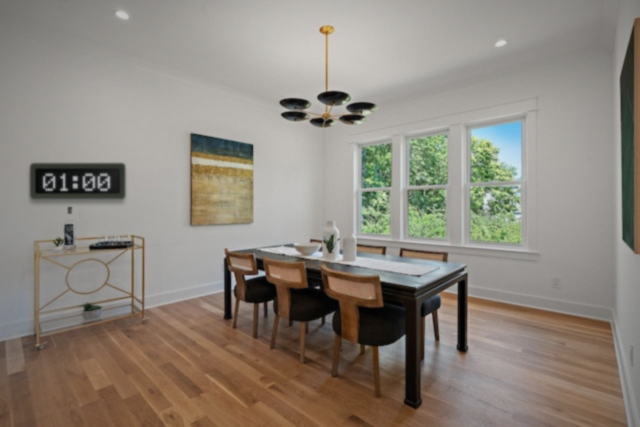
{"hour": 1, "minute": 0}
